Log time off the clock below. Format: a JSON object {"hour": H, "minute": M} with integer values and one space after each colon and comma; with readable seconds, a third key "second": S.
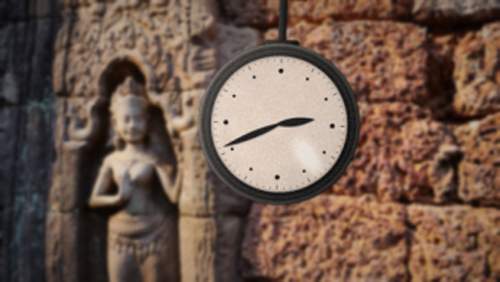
{"hour": 2, "minute": 41}
